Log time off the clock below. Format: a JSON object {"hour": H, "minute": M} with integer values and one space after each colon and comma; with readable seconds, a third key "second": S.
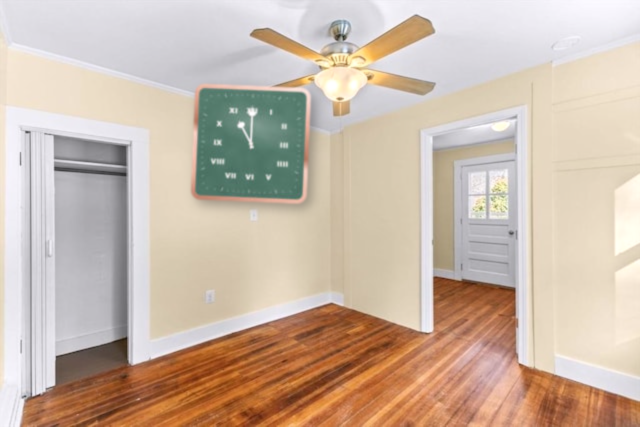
{"hour": 11, "minute": 0}
